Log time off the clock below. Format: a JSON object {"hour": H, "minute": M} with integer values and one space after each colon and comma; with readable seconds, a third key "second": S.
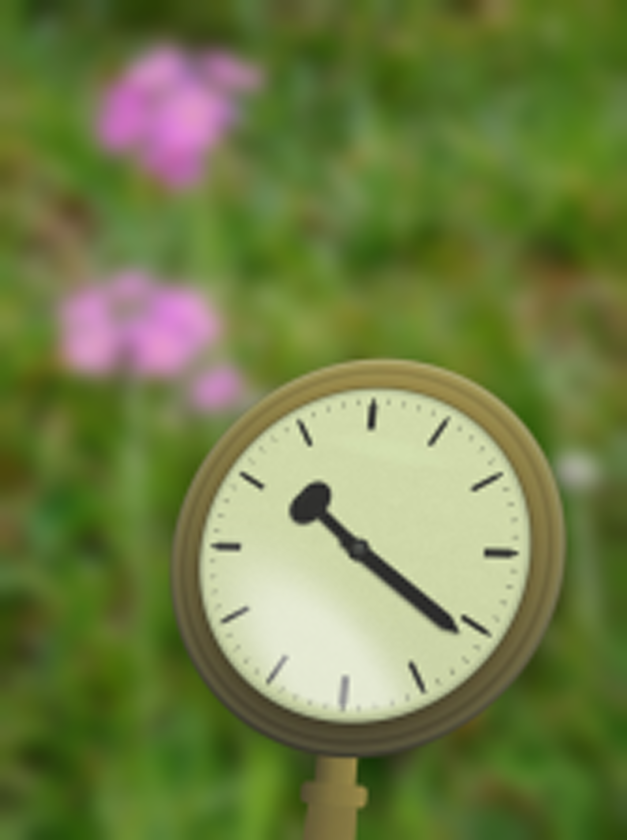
{"hour": 10, "minute": 21}
